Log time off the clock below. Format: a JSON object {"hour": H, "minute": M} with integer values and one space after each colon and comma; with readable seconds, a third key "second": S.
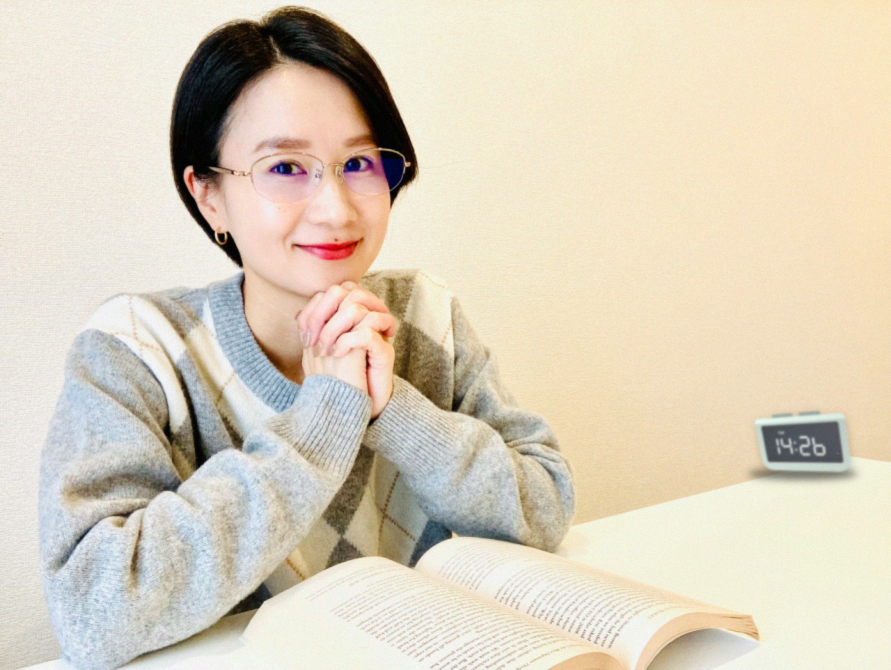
{"hour": 14, "minute": 26}
